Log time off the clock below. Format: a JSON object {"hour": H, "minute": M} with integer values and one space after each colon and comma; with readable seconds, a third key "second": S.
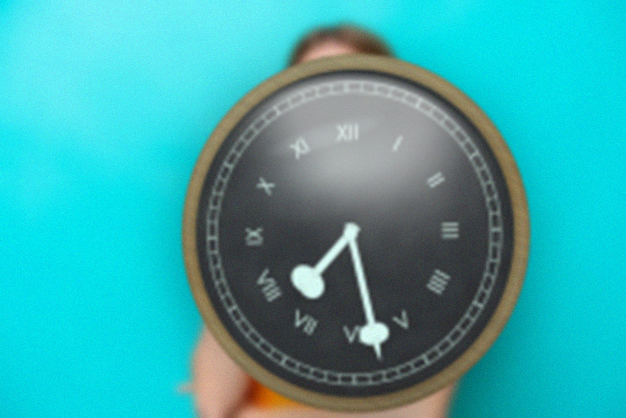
{"hour": 7, "minute": 28}
